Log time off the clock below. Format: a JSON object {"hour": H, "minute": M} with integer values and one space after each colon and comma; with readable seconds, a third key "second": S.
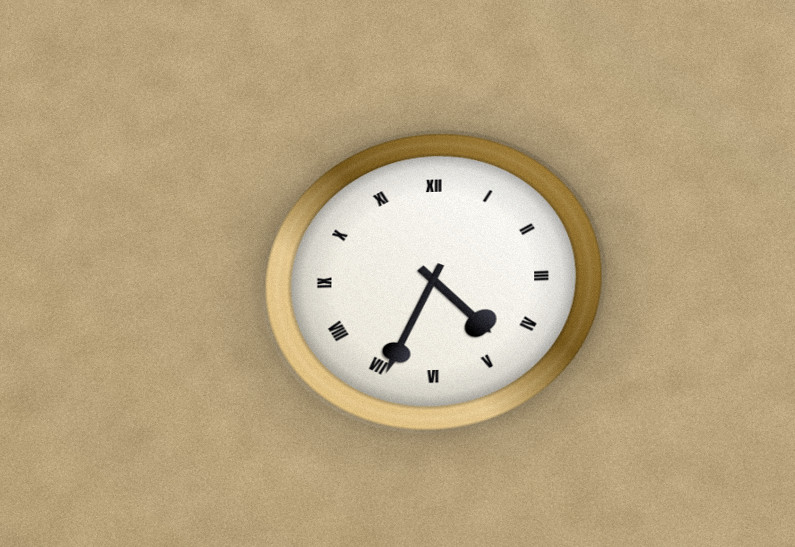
{"hour": 4, "minute": 34}
